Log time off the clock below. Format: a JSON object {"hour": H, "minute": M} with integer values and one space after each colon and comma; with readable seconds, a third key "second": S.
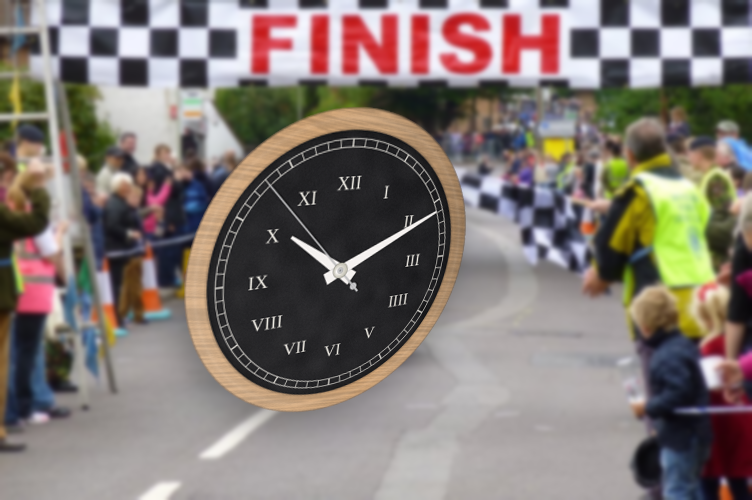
{"hour": 10, "minute": 10, "second": 53}
